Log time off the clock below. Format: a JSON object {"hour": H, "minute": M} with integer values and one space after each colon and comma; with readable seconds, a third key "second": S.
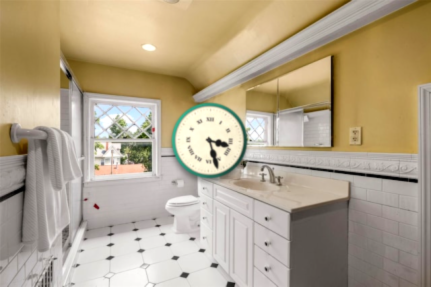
{"hour": 3, "minute": 27}
